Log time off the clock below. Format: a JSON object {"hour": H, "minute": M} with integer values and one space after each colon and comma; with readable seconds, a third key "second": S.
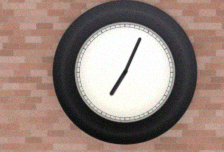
{"hour": 7, "minute": 4}
